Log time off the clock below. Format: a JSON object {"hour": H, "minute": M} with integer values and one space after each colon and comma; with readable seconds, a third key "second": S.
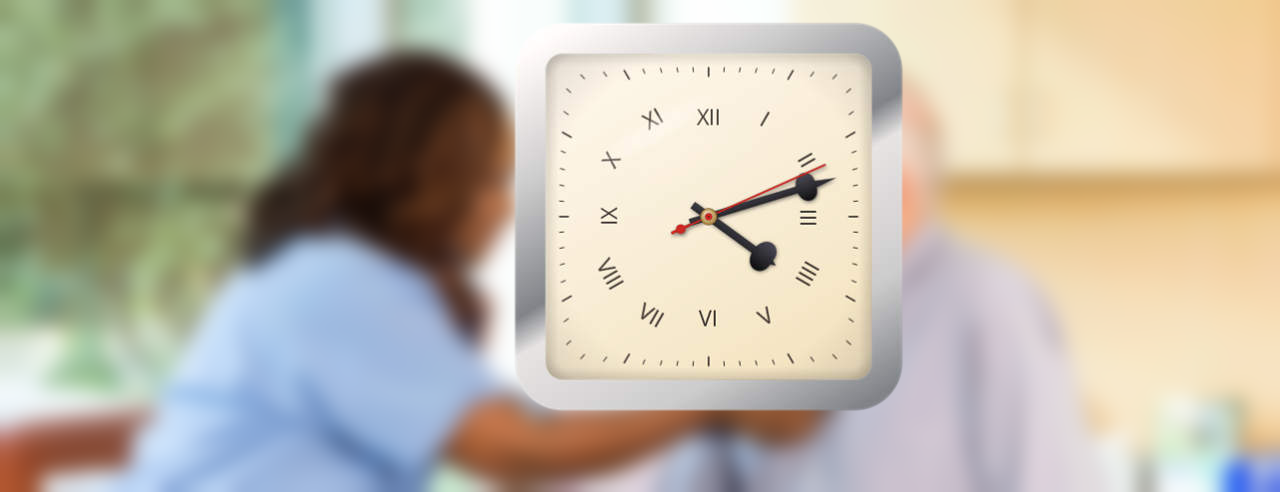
{"hour": 4, "minute": 12, "second": 11}
